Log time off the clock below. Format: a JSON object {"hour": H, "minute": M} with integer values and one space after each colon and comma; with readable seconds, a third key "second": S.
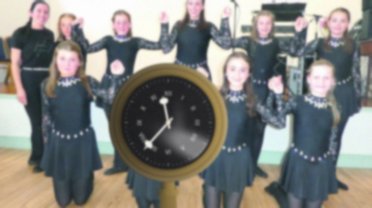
{"hour": 11, "minute": 37}
